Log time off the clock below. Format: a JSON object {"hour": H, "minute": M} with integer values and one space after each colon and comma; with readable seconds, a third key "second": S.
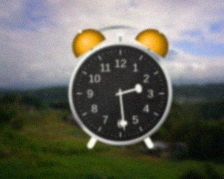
{"hour": 2, "minute": 29}
